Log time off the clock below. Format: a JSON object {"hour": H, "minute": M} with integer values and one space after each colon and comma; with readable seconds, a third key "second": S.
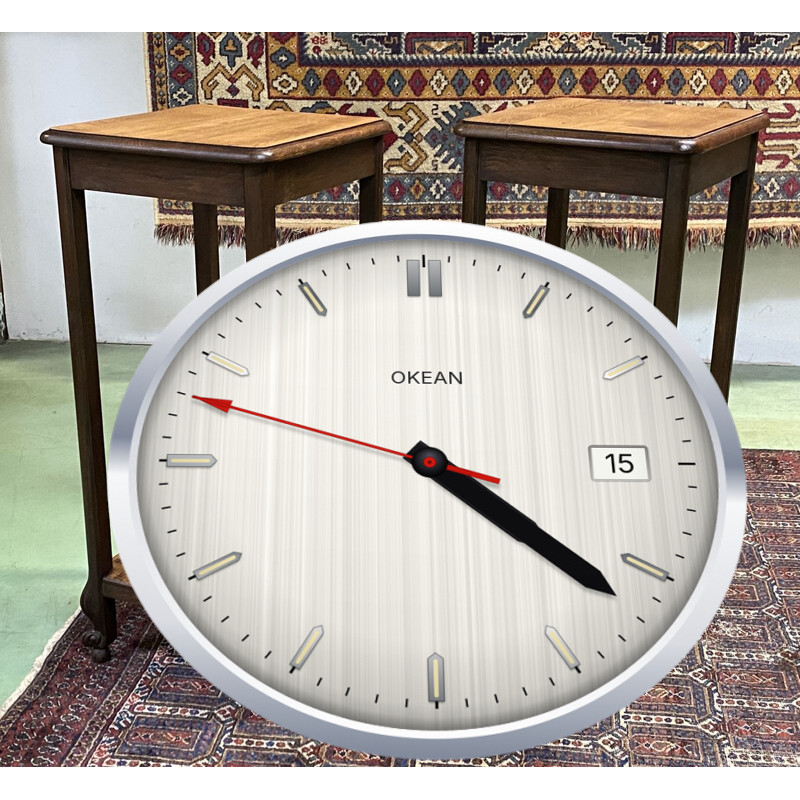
{"hour": 4, "minute": 21, "second": 48}
